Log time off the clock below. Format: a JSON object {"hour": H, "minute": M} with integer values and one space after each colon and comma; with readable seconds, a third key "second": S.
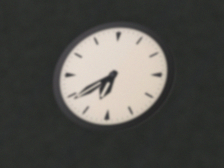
{"hour": 6, "minute": 39}
